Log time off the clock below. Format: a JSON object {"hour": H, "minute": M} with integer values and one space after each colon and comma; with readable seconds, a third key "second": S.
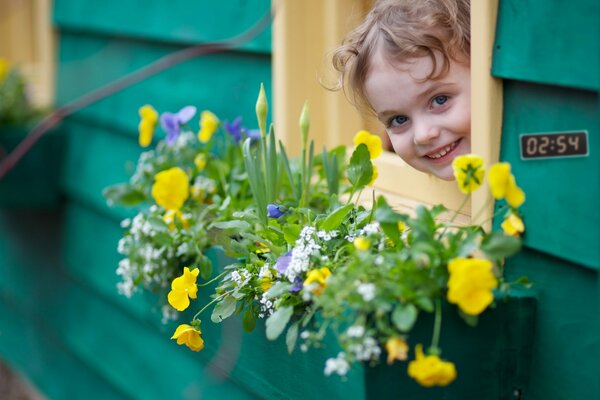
{"hour": 2, "minute": 54}
